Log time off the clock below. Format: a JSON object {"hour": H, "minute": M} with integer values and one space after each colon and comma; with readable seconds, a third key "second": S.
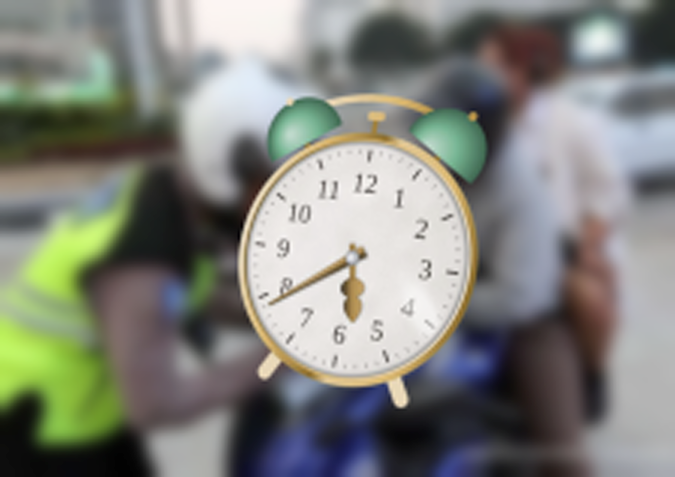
{"hour": 5, "minute": 39}
